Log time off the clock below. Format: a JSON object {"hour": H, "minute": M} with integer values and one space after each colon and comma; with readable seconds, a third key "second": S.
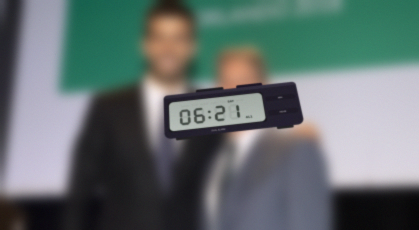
{"hour": 6, "minute": 21}
